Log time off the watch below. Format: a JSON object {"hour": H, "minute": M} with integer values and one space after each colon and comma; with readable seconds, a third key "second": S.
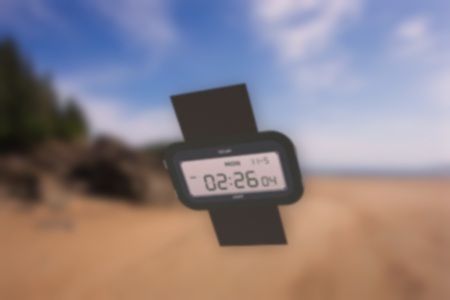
{"hour": 2, "minute": 26}
